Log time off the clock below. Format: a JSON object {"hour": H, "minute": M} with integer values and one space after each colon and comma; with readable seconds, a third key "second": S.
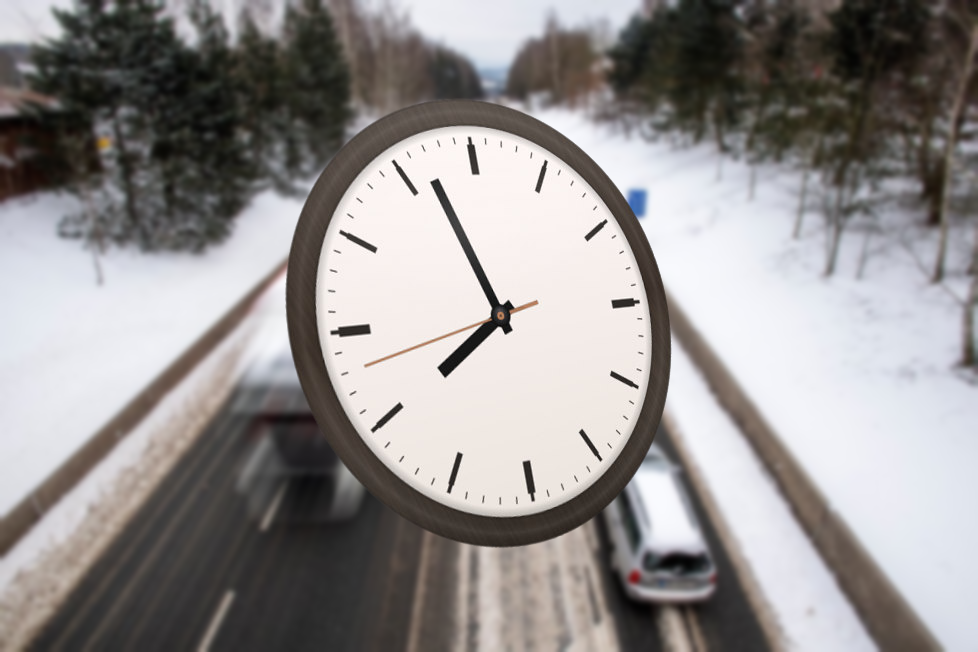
{"hour": 7, "minute": 56, "second": 43}
